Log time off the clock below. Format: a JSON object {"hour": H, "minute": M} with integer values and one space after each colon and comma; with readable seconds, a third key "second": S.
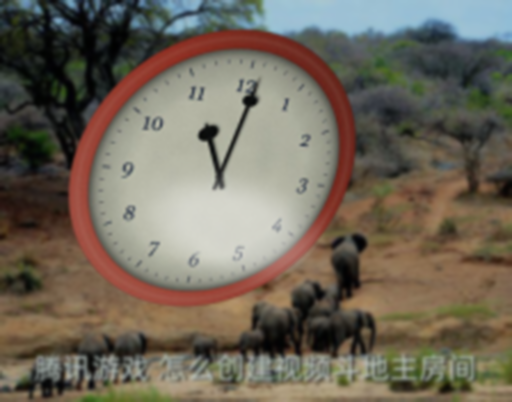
{"hour": 11, "minute": 1}
